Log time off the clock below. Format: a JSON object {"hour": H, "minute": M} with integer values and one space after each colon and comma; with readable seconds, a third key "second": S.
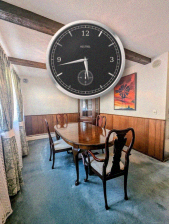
{"hour": 5, "minute": 43}
